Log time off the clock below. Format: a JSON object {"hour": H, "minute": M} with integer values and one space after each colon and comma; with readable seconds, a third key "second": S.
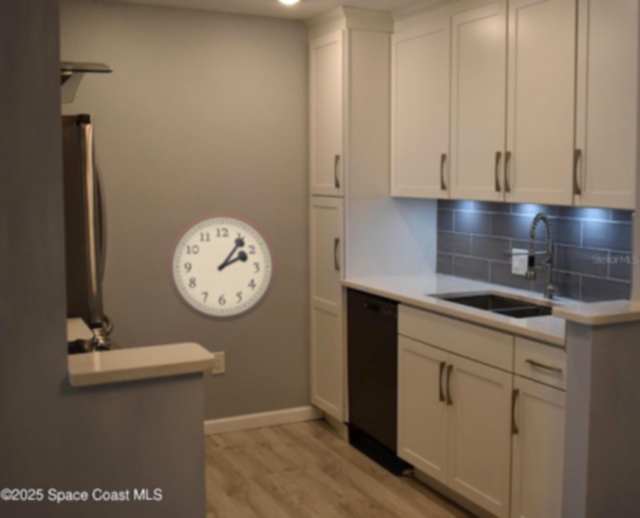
{"hour": 2, "minute": 6}
